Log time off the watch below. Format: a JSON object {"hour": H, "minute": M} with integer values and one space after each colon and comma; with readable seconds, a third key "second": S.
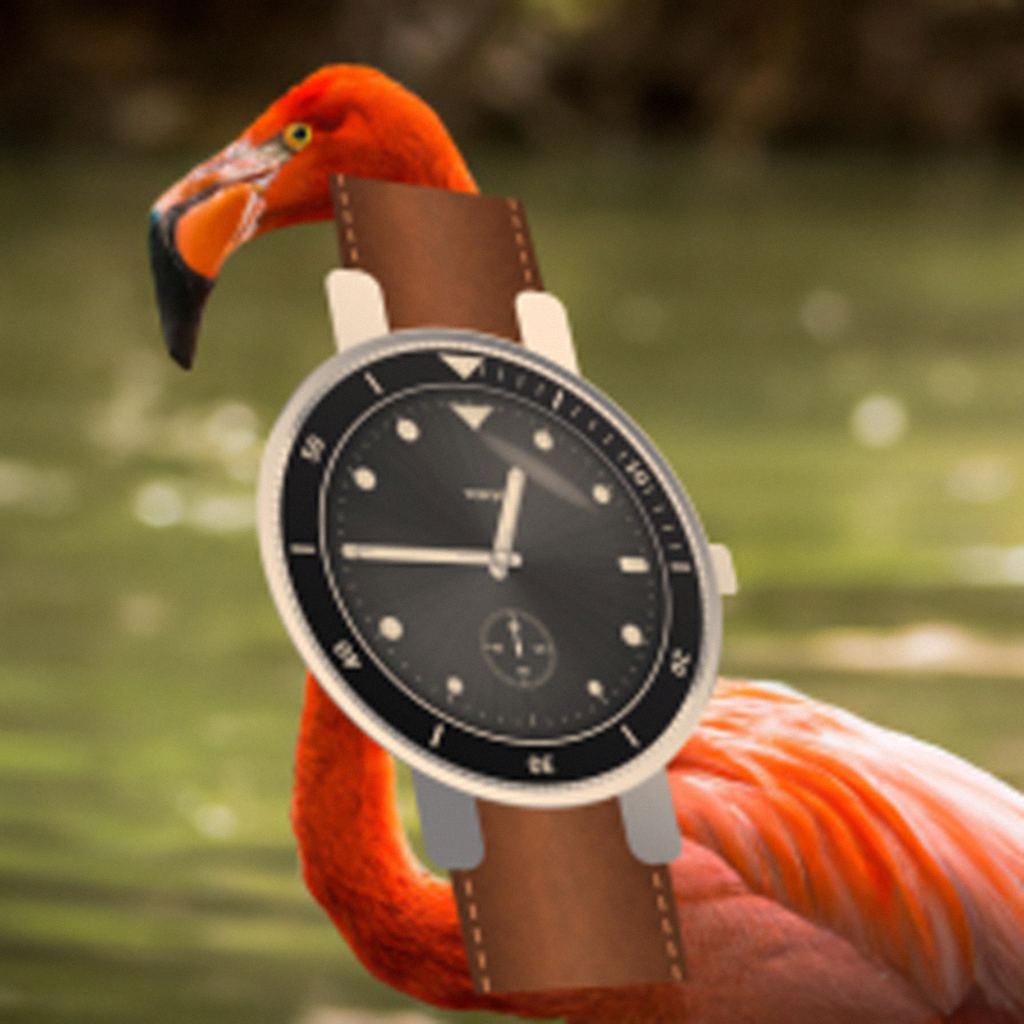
{"hour": 12, "minute": 45}
